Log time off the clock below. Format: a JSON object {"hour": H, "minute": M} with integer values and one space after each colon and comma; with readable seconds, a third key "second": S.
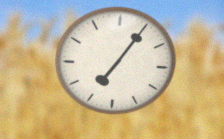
{"hour": 7, "minute": 5}
